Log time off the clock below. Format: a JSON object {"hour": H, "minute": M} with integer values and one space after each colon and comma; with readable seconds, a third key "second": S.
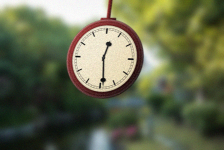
{"hour": 12, "minute": 29}
